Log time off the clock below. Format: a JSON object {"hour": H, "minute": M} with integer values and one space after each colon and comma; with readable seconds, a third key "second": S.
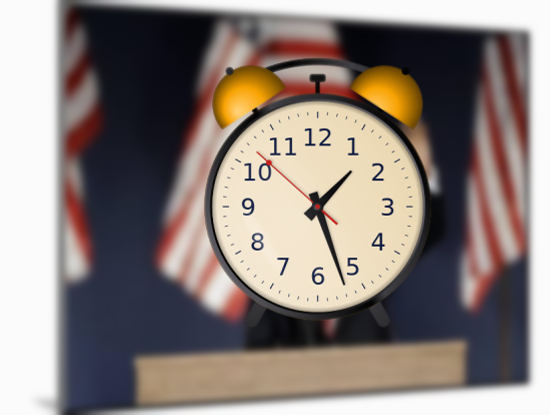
{"hour": 1, "minute": 26, "second": 52}
